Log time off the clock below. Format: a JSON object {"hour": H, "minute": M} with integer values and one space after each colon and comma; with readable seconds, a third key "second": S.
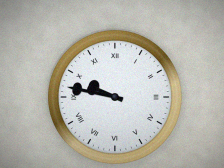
{"hour": 9, "minute": 47}
